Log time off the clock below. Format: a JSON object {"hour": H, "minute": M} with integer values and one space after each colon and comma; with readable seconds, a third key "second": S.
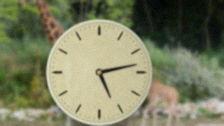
{"hour": 5, "minute": 13}
